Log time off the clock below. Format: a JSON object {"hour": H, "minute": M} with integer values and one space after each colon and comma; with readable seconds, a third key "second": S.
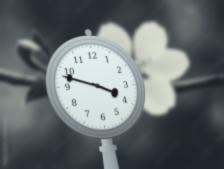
{"hour": 3, "minute": 48}
